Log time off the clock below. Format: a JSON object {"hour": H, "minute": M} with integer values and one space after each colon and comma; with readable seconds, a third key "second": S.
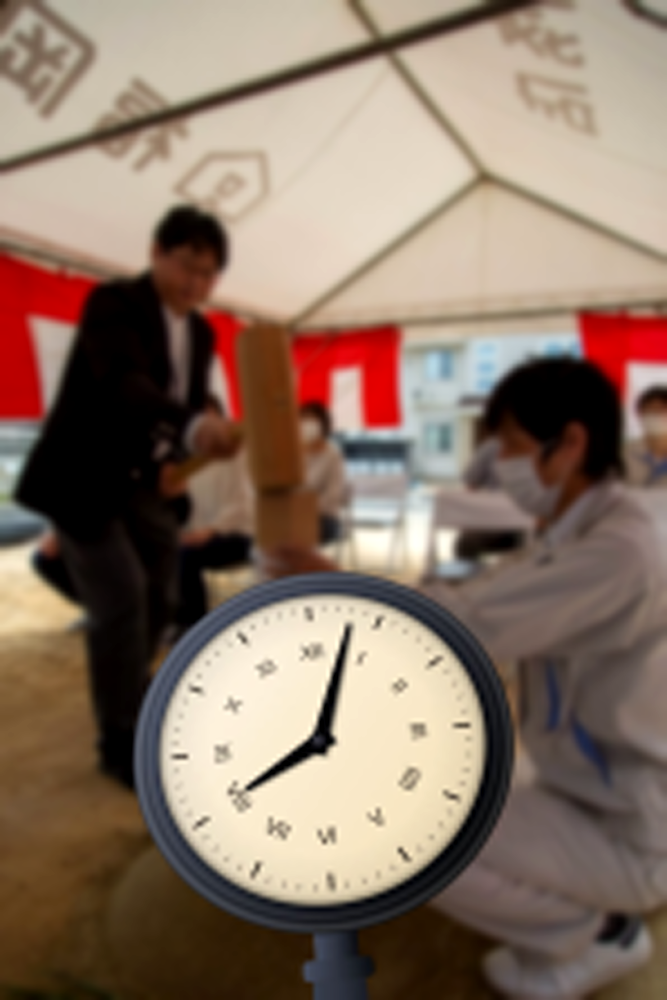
{"hour": 8, "minute": 3}
